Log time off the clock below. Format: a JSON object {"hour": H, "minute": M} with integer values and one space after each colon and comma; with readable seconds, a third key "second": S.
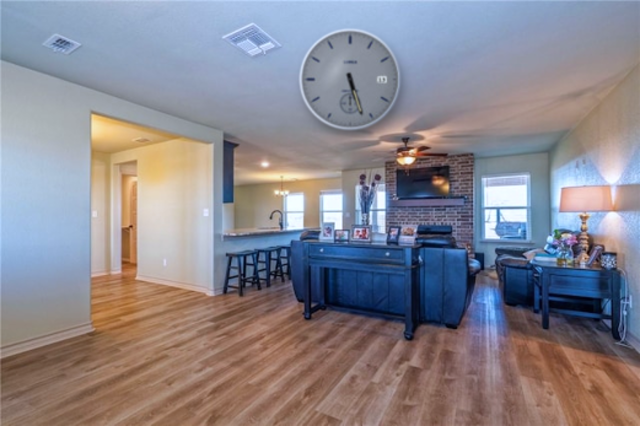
{"hour": 5, "minute": 27}
